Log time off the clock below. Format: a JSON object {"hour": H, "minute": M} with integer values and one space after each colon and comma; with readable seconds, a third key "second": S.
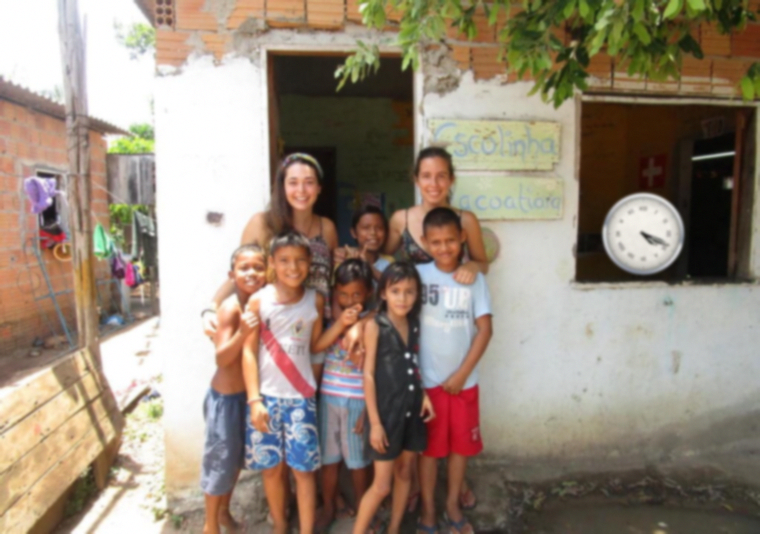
{"hour": 4, "minute": 19}
